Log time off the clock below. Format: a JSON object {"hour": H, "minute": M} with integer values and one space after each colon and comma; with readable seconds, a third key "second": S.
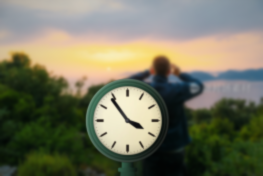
{"hour": 3, "minute": 54}
